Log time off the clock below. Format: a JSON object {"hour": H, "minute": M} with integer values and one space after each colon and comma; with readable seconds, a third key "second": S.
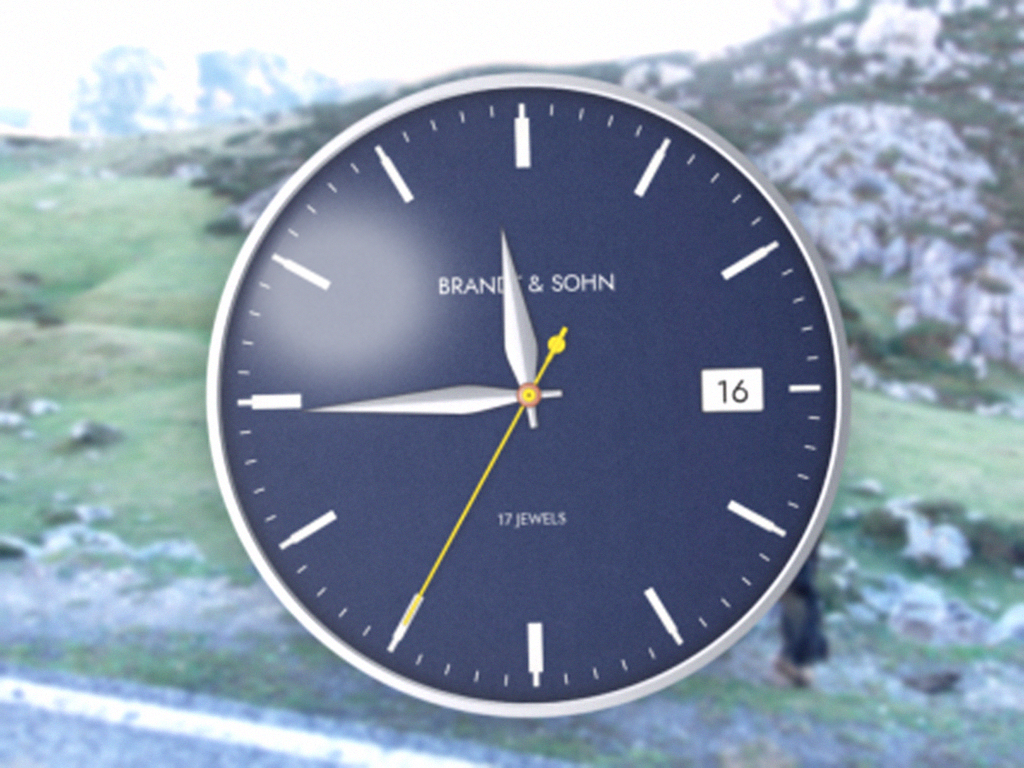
{"hour": 11, "minute": 44, "second": 35}
